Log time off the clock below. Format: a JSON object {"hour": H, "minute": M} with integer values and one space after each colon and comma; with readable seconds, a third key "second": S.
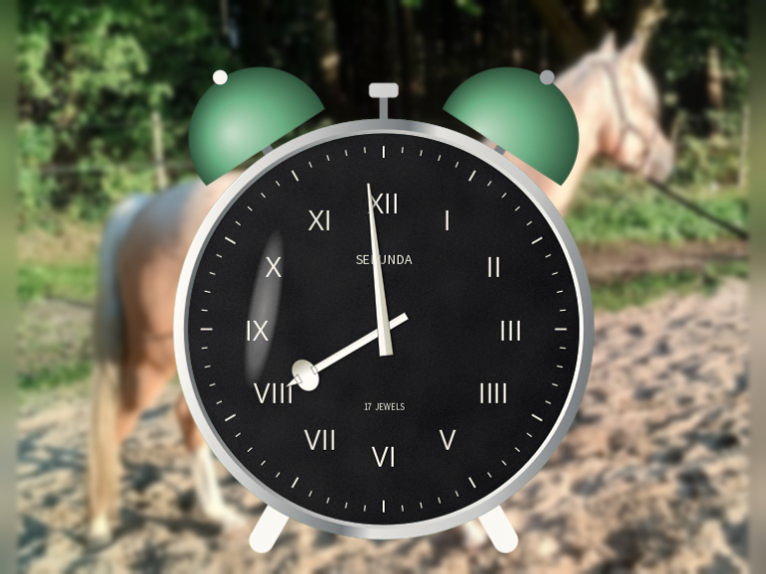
{"hour": 7, "minute": 59}
